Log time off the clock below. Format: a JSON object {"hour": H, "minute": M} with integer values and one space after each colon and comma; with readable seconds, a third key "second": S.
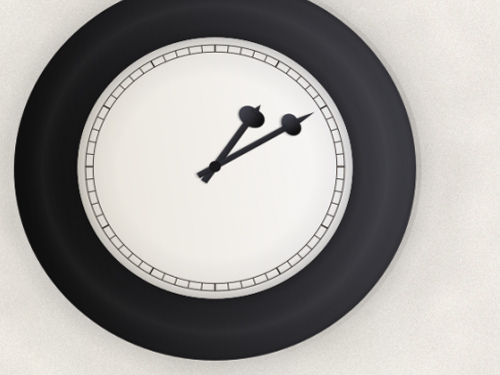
{"hour": 1, "minute": 10}
